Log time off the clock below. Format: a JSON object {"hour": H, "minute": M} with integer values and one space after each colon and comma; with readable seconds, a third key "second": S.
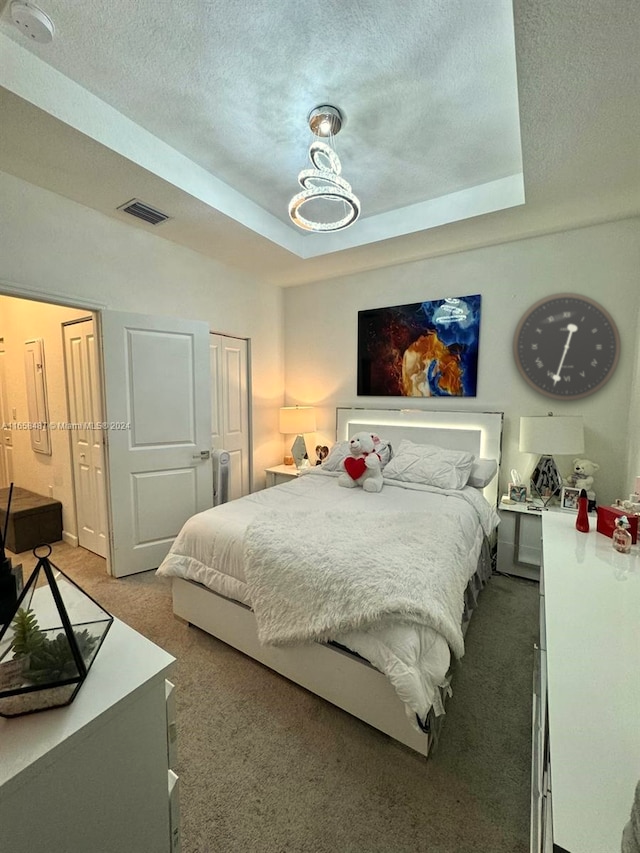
{"hour": 12, "minute": 33}
